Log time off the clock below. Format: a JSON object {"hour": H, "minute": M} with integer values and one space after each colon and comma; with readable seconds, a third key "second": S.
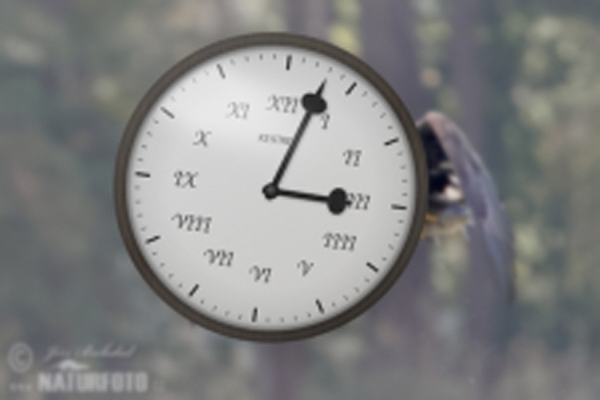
{"hour": 3, "minute": 3}
